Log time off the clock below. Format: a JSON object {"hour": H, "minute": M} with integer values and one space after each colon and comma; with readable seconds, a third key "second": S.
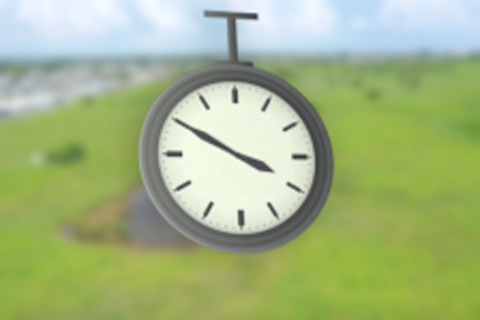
{"hour": 3, "minute": 50}
